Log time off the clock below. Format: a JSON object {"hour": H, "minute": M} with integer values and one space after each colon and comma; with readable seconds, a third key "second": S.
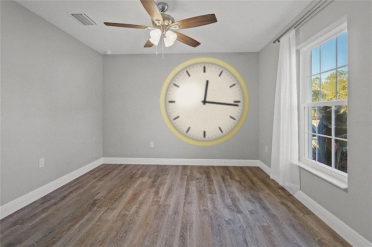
{"hour": 12, "minute": 16}
